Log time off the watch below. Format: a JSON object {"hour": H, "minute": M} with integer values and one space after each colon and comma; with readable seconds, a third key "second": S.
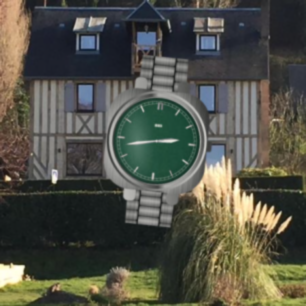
{"hour": 2, "minute": 43}
